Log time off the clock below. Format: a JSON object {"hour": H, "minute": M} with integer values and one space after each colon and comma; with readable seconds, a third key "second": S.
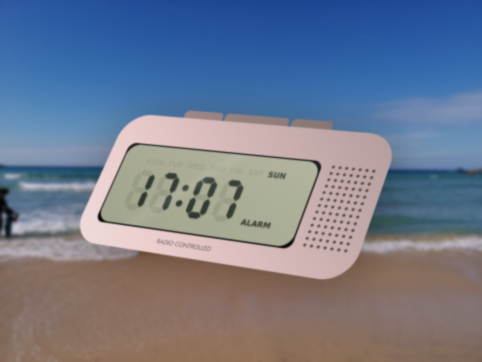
{"hour": 17, "minute": 7}
